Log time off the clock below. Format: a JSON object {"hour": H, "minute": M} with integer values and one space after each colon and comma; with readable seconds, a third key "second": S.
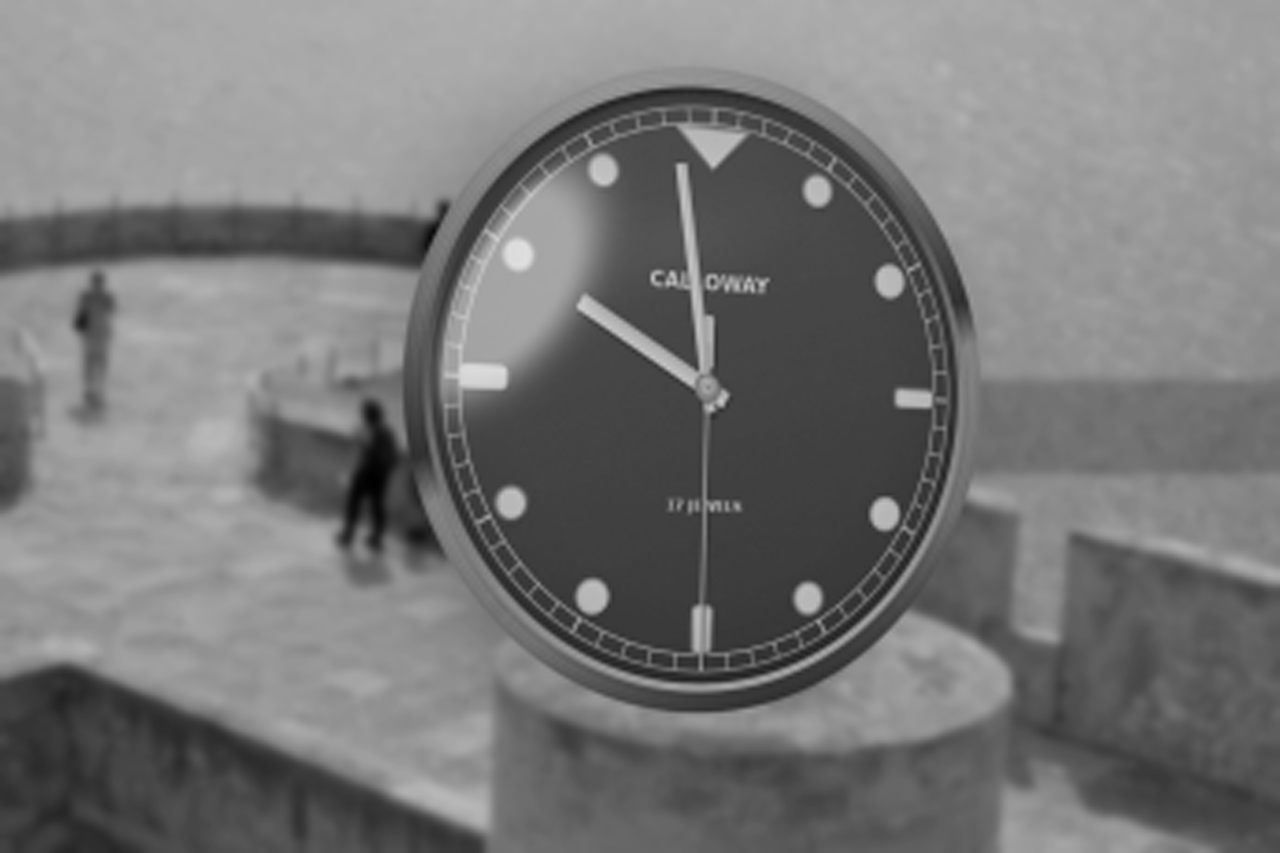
{"hour": 9, "minute": 58, "second": 30}
